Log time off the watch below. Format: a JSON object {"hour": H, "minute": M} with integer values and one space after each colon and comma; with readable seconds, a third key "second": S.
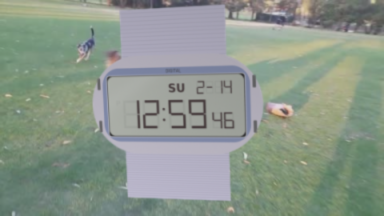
{"hour": 12, "minute": 59, "second": 46}
